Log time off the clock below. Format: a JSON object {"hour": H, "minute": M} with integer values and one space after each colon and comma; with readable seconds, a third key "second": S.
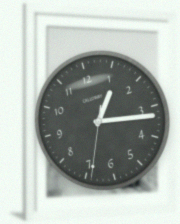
{"hour": 1, "minute": 16, "second": 34}
